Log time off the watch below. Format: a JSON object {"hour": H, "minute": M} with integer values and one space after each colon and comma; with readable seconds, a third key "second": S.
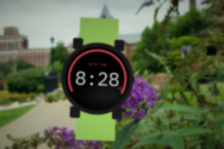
{"hour": 8, "minute": 28}
